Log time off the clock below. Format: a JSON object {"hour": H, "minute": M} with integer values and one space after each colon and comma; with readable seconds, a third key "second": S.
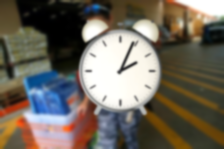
{"hour": 2, "minute": 4}
